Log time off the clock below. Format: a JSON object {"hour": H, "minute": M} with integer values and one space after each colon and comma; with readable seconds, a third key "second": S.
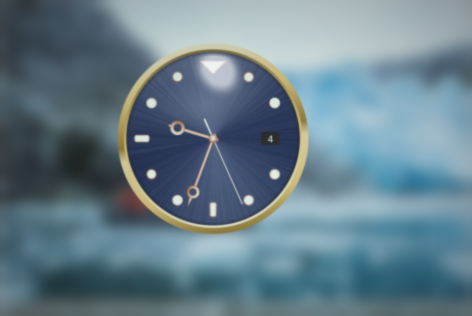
{"hour": 9, "minute": 33, "second": 26}
